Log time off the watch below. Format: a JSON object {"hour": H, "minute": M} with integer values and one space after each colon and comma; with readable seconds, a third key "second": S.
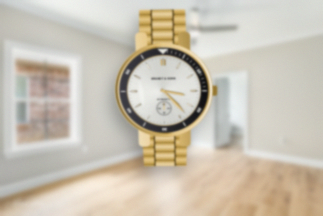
{"hour": 3, "minute": 23}
